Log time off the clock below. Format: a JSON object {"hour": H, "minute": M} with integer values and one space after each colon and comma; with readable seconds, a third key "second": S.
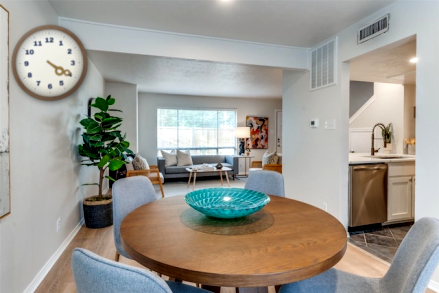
{"hour": 4, "minute": 20}
